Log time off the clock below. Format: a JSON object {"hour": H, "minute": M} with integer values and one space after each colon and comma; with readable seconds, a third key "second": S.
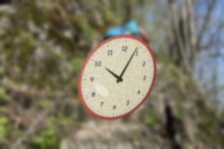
{"hour": 10, "minute": 4}
